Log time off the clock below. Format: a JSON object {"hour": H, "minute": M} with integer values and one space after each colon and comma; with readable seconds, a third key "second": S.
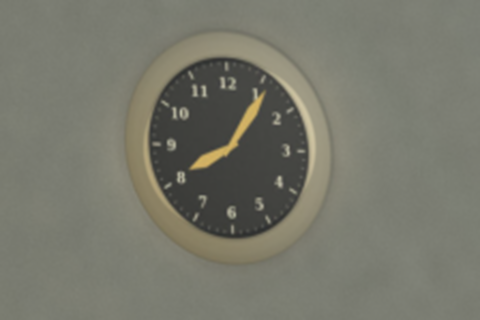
{"hour": 8, "minute": 6}
